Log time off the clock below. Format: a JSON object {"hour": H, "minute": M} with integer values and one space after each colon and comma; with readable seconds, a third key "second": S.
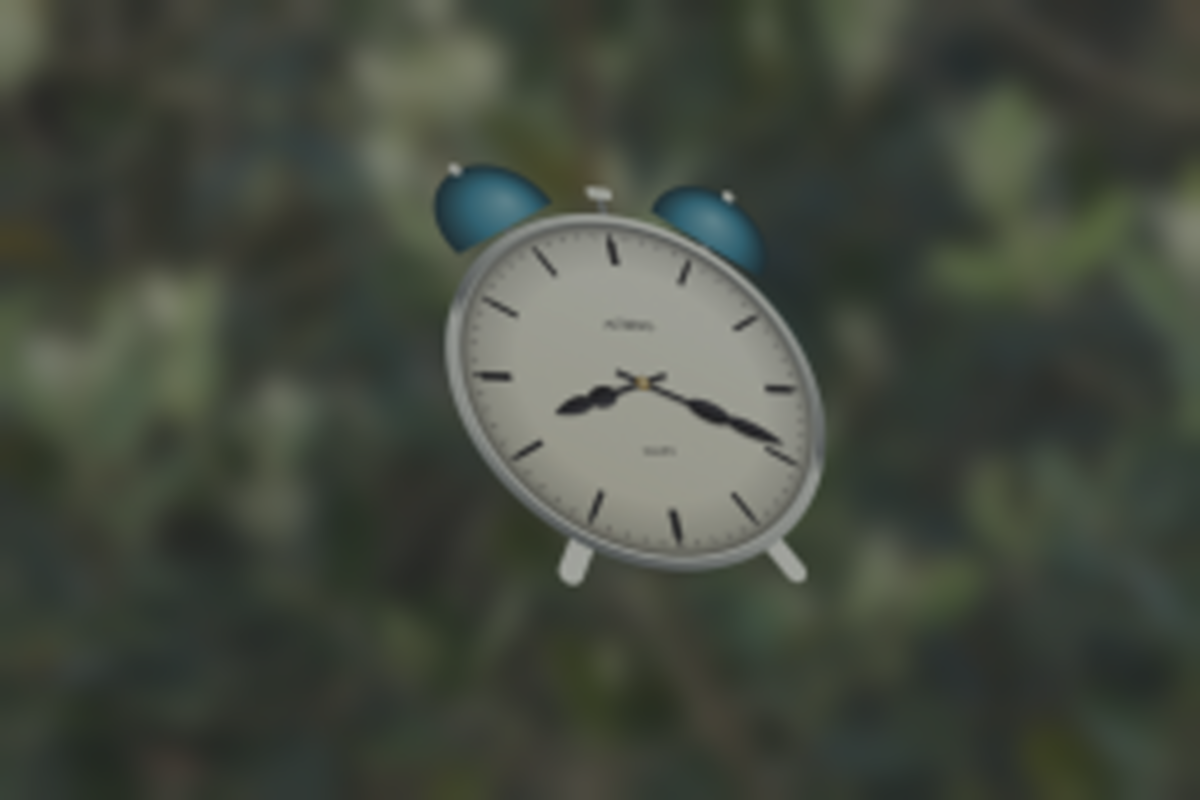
{"hour": 8, "minute": 19}
